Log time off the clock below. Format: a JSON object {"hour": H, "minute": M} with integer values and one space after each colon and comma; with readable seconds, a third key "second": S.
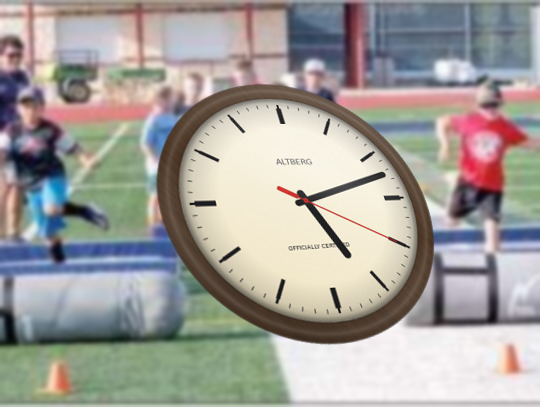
{"hour": 5, "minute": 12, "second": 20}
